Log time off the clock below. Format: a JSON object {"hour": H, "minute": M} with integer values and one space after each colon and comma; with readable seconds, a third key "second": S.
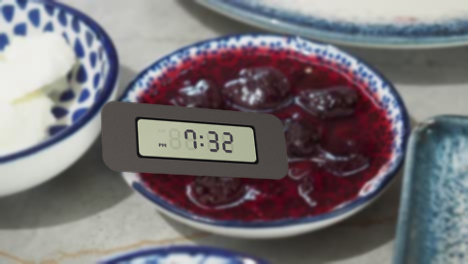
{"hour": 7, "minute": 32}
